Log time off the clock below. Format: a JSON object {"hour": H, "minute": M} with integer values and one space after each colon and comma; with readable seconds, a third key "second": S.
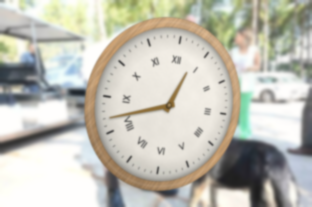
{"hour": 12, "minute": 42}
